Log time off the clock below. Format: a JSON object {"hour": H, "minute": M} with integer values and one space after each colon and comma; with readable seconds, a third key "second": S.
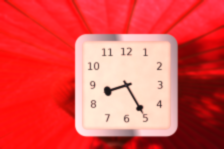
{"hour": 8, "minute": 25}
